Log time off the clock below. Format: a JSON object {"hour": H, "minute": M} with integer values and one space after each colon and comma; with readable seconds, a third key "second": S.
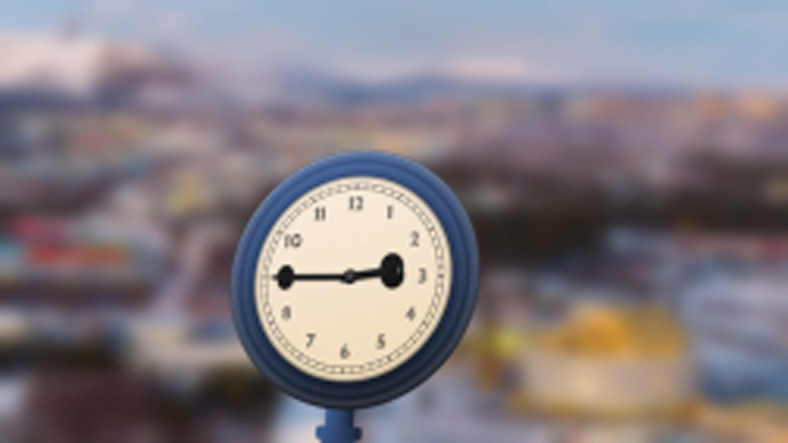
{"hour": 2, "minute": 45}
